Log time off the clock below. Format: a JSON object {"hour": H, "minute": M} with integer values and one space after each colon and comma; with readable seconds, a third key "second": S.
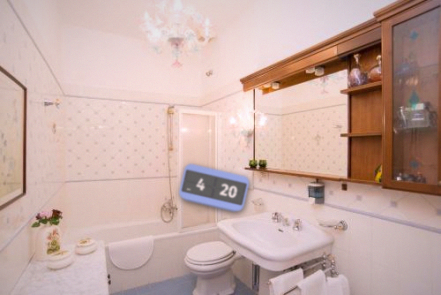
{"hour": 4, "minute": 20}
